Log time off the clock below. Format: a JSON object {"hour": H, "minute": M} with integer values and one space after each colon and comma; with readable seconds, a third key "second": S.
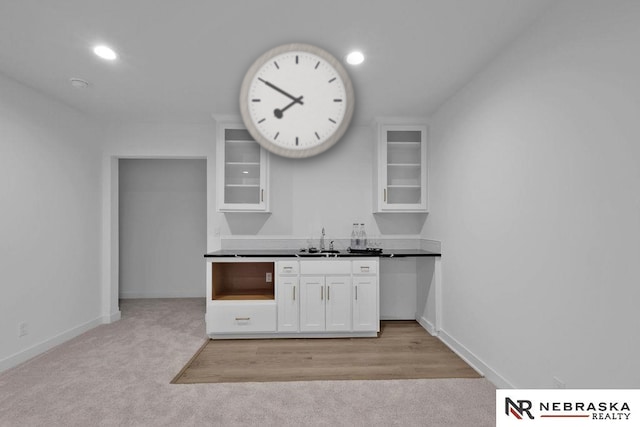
{"hour": 7, "minute": 50}
